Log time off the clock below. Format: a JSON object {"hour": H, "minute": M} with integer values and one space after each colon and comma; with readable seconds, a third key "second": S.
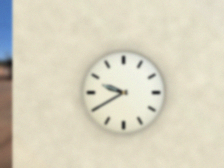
{"hour": 9, "minute": 40}
